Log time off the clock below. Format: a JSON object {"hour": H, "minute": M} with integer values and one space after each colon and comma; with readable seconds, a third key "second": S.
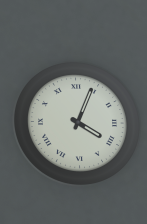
{"hour": 4, "minute": 4}
